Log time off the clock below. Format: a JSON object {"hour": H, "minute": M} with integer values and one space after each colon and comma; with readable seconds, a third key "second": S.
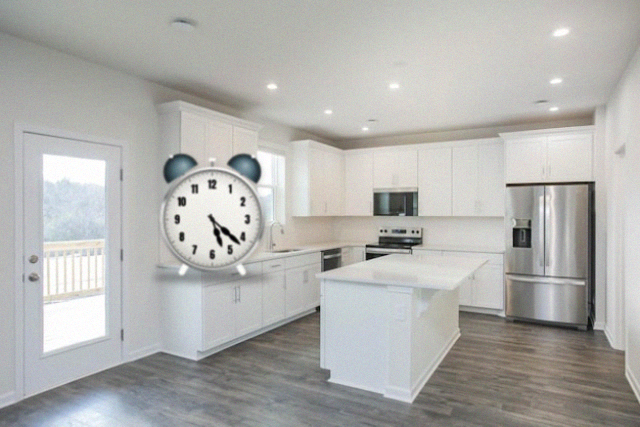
{"hour": 5, "minute": 22}
